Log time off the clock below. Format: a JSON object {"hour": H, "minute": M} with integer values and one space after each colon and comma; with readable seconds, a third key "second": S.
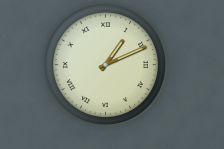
{"hour": 1, "minute": 11}
